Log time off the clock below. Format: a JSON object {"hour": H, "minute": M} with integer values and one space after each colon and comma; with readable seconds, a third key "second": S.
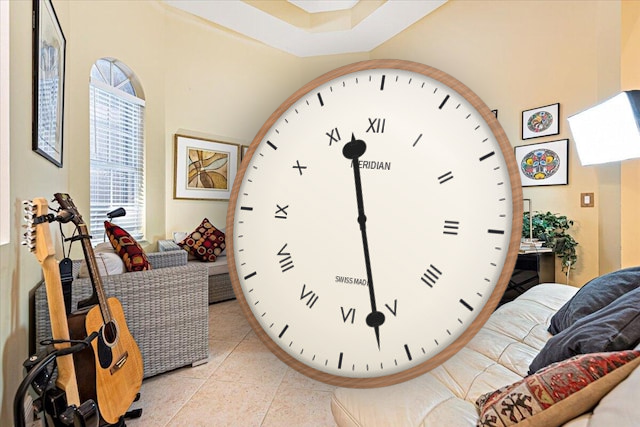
{"hour": 11, "minute": 27}
